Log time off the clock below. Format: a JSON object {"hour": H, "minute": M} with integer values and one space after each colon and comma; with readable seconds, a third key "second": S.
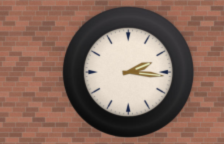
{"hour": 2, "minute": 16}
